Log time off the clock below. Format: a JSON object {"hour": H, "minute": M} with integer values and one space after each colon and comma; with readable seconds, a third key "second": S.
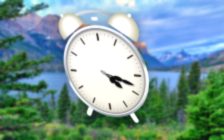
{"hour": 4, "minute": 18}
